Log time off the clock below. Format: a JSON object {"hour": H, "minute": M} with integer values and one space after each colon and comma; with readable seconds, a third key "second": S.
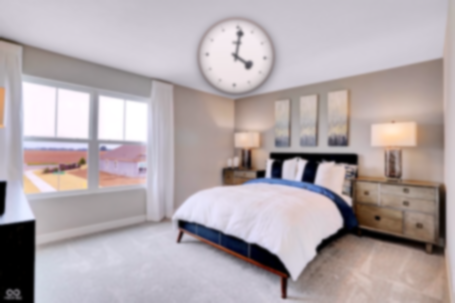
{"hour": 4, "minute": 1}
